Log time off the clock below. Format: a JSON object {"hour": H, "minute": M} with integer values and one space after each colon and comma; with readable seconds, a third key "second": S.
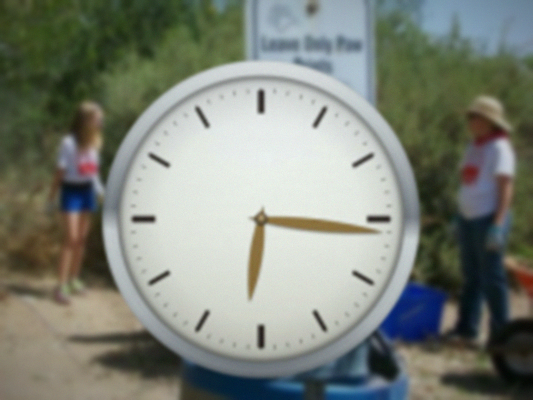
{"hour": 6, "minute": 16}
